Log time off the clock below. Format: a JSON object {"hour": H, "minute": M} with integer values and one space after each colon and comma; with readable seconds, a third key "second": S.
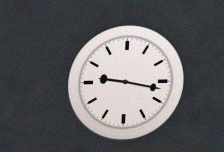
{"hour": 9, "minute": 17}
